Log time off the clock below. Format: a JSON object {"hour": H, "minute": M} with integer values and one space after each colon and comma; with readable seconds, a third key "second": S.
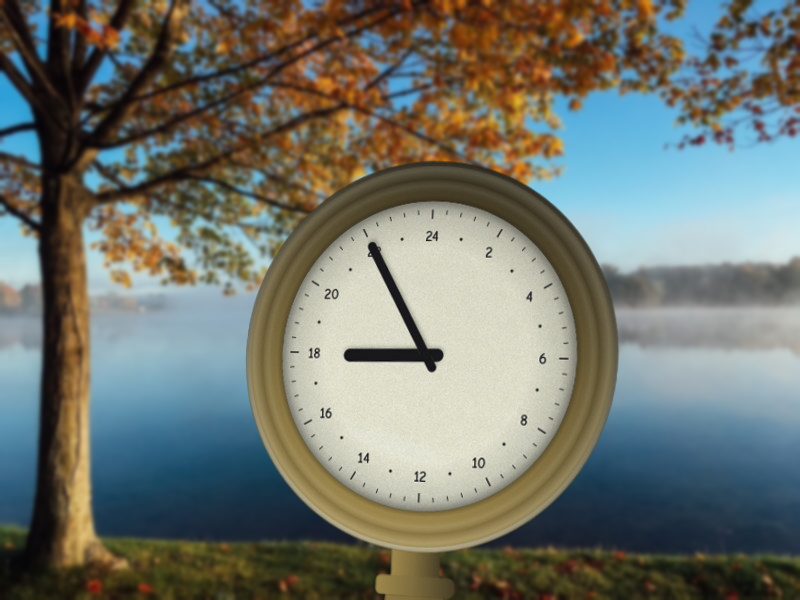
{"hour": 17, "minute": 55}
